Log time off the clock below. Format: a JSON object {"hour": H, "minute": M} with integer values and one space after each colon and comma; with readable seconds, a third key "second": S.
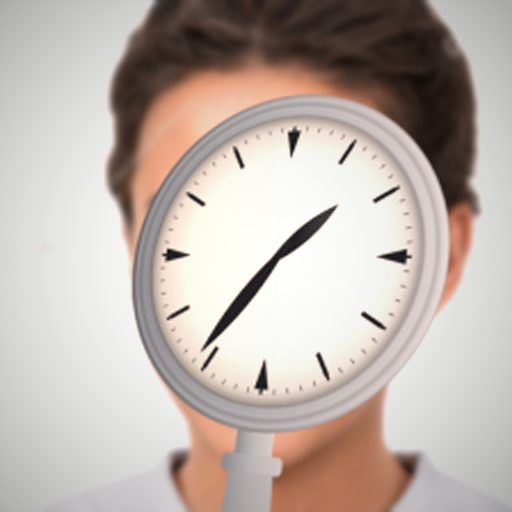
{"hour": 1, "minute": 36}
